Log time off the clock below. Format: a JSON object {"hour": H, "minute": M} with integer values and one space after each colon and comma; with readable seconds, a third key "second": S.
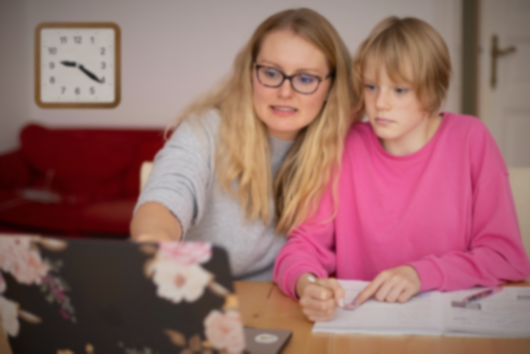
{"hour": 9, "minute": 21}
